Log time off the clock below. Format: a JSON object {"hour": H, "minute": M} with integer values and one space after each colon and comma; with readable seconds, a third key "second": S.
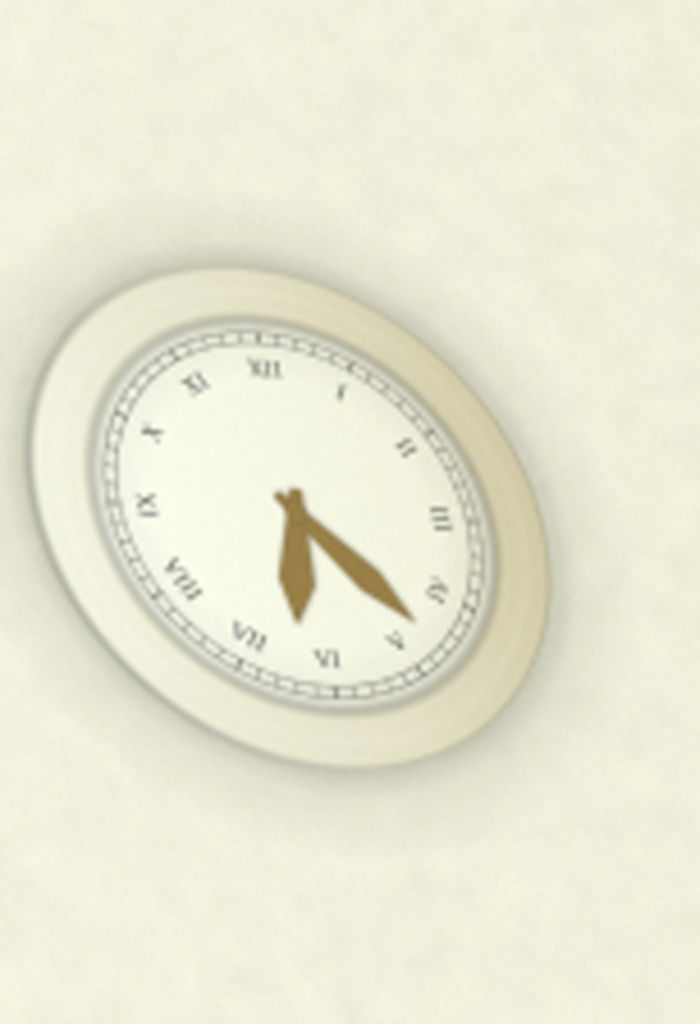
{"hour": 6, "minute": 23}
